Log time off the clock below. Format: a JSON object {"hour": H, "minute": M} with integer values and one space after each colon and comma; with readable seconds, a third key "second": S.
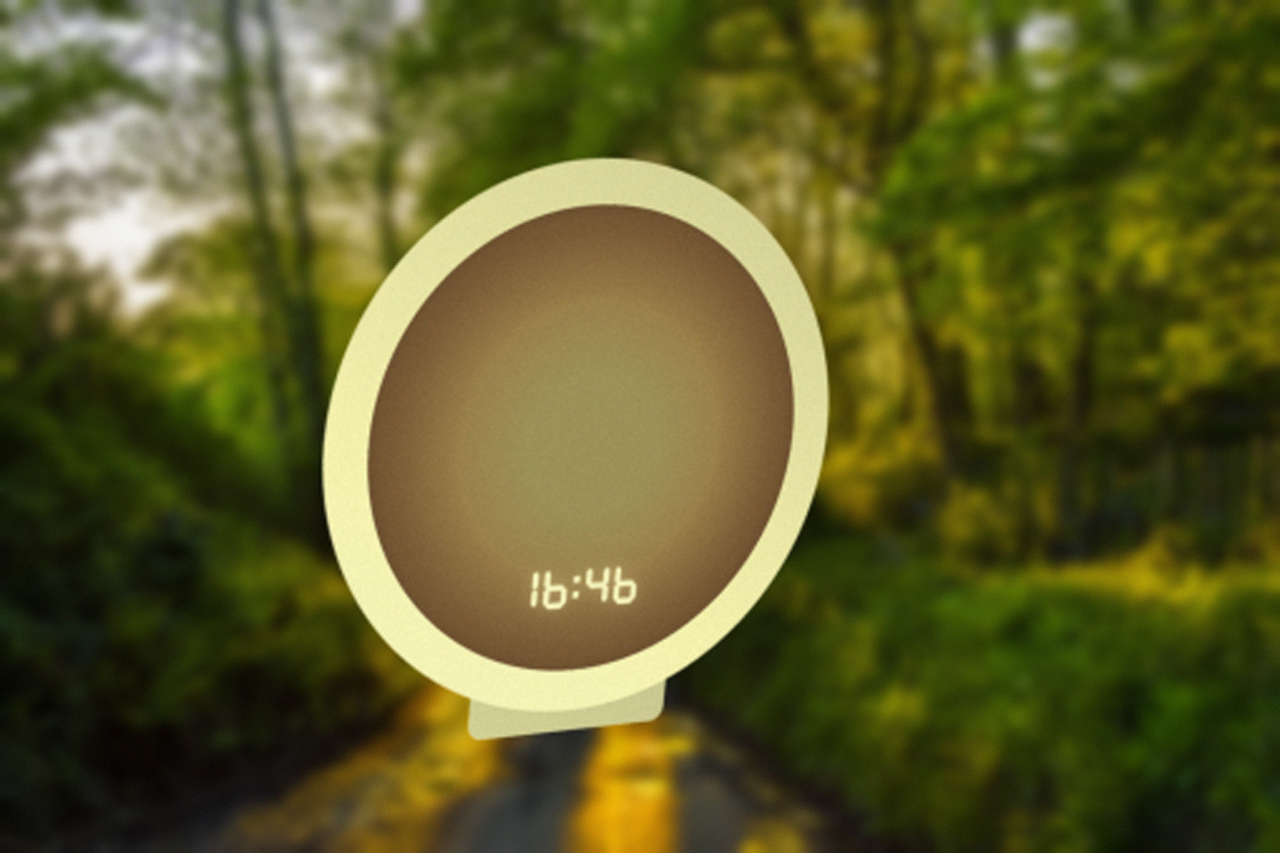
{"hour": 16, "minute": 46}
